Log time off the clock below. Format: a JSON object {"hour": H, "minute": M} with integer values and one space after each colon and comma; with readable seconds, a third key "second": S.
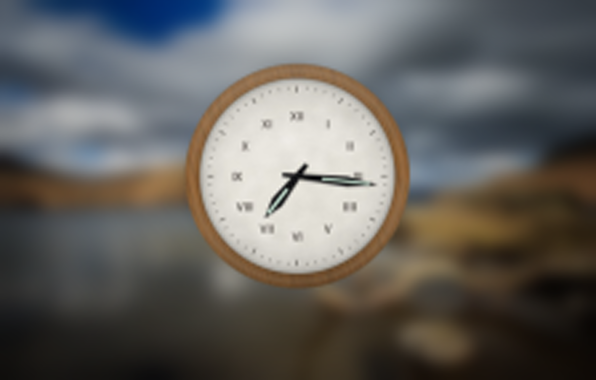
{"hour": 7, "minute": 16}
